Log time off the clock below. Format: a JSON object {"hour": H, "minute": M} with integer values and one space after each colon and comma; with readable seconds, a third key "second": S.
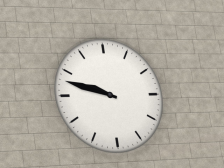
{"hour": 9, "minute": 48}
